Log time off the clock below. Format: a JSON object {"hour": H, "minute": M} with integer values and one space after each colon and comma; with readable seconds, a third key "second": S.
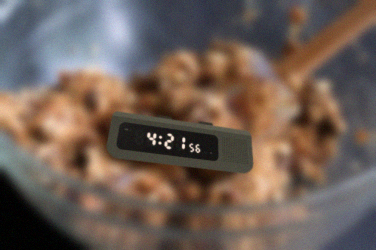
{"hour": 4, "minute": 21, "second": 56}
